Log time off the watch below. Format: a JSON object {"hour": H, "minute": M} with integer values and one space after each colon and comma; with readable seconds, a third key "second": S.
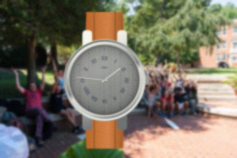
{"hour": 1, "minute": 46}
